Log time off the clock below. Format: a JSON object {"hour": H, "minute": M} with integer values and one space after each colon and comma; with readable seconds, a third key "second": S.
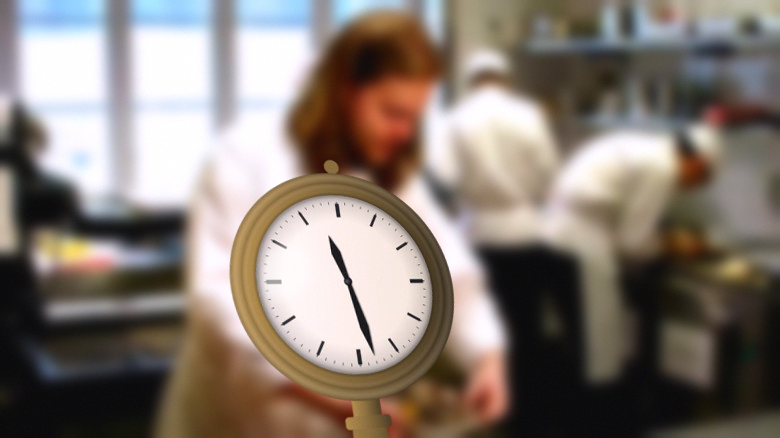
{"hour": 11, "minute": 28}
